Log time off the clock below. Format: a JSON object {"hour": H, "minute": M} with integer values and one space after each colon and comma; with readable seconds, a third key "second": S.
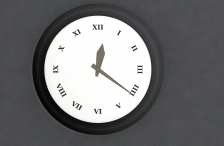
{"hour": 12, "minute": 21}
